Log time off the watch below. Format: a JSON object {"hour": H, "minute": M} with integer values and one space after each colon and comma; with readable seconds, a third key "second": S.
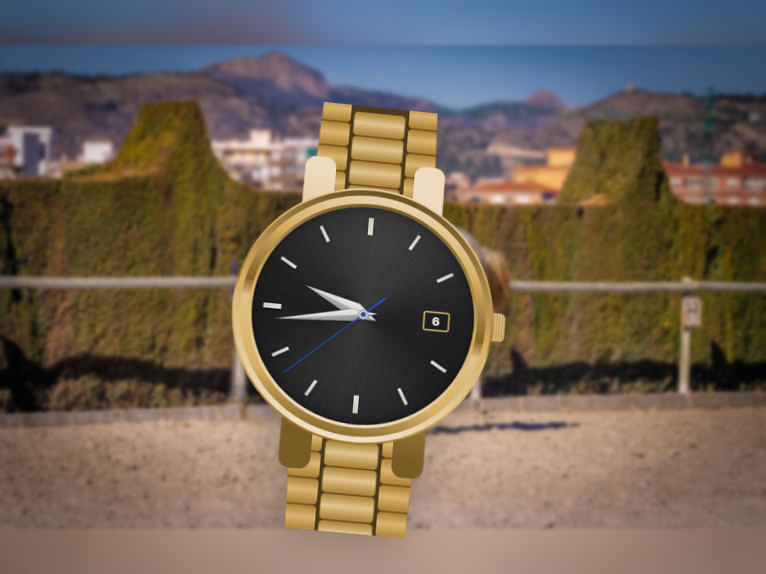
{"hour": 9, "minute": 43, "second": 38}
